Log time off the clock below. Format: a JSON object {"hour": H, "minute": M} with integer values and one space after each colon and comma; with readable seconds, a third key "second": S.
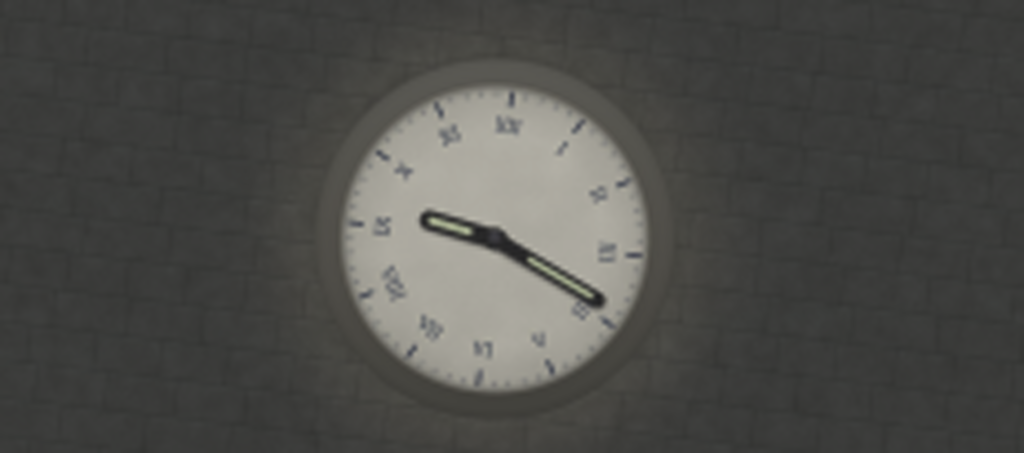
{"hour": 9, "minute": 19}
